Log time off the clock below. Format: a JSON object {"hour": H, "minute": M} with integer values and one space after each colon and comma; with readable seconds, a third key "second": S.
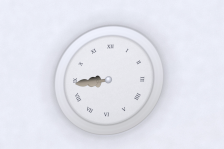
{"hour": 8, "minute": 44}
